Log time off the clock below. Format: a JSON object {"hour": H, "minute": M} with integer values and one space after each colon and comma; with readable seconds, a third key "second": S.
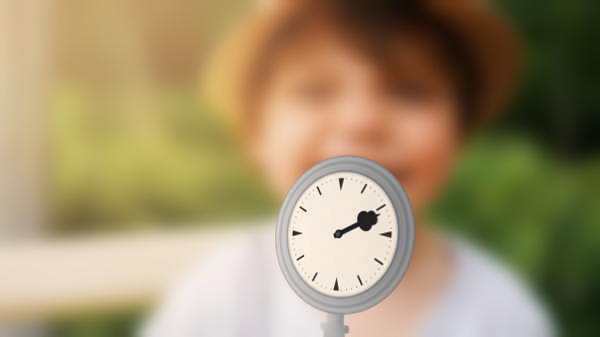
{"hour": 2, "minute": 11}
